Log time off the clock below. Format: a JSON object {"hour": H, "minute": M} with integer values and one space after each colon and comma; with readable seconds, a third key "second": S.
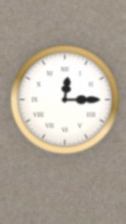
{"hour": 12, "minute": 15}
